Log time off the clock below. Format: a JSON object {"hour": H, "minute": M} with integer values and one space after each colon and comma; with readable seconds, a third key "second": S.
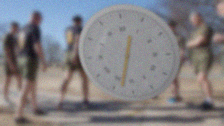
{"hour": 12, "minute": 33}
